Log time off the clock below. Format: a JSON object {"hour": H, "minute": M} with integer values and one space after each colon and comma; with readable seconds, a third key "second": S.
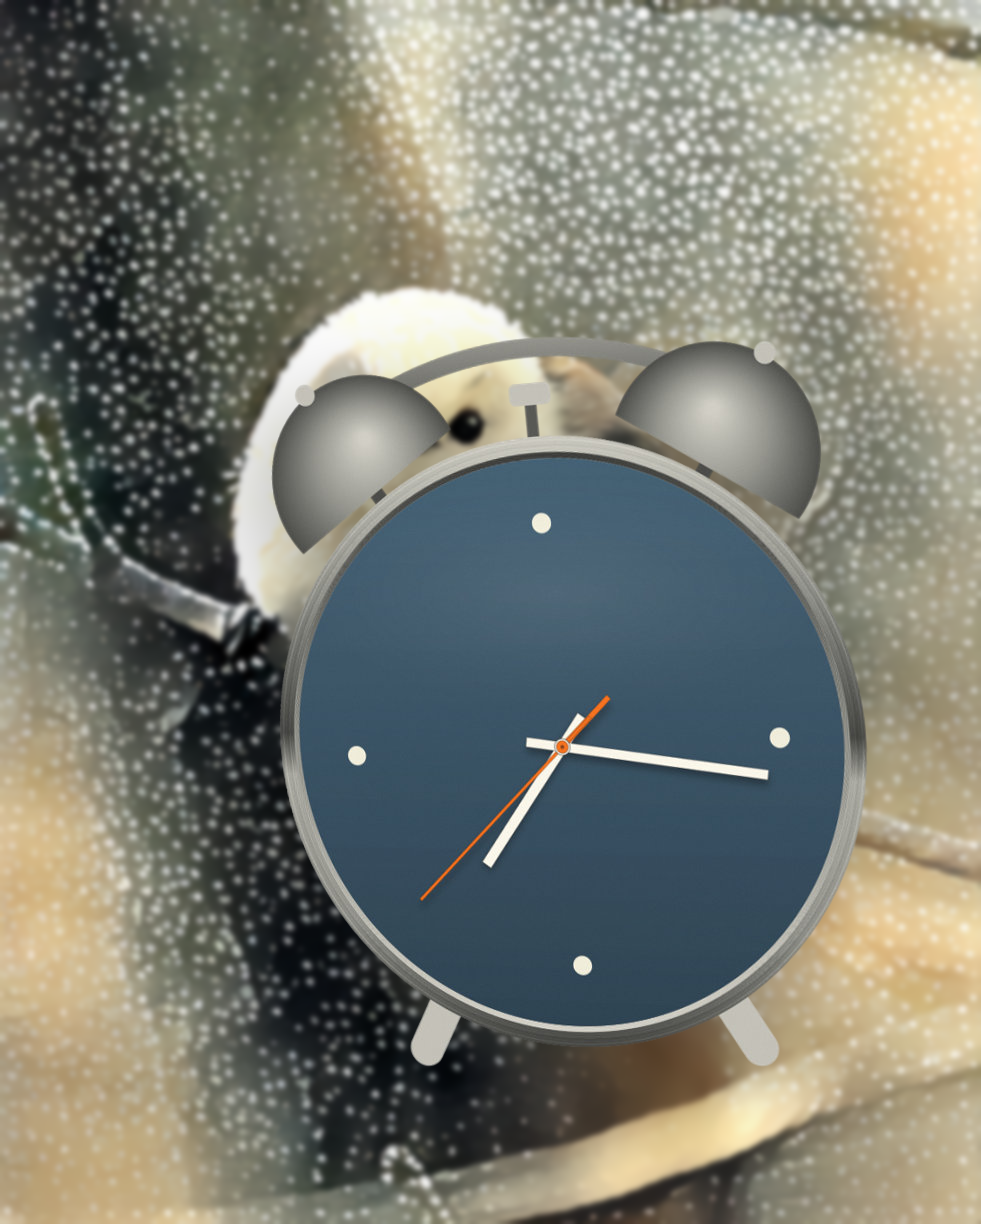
{"hour": 7, "minute": 16, "second": 38}
